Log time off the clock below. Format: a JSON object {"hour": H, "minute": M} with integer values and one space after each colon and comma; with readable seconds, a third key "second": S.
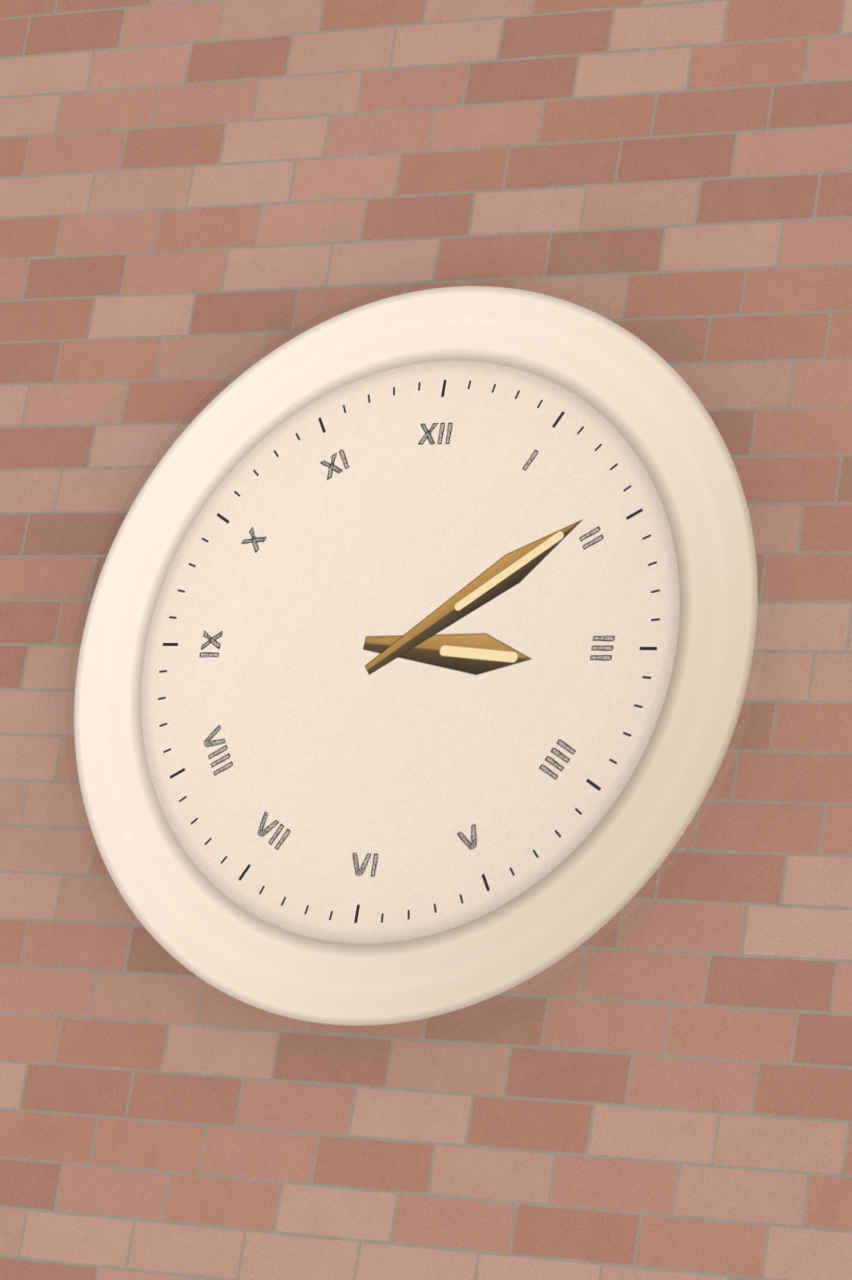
{"hour": 3, "minute": 9}
